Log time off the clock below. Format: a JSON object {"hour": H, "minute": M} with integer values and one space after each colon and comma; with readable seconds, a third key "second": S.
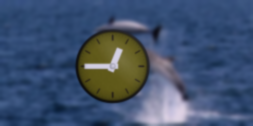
{"hour": 12, "minute": 45}
